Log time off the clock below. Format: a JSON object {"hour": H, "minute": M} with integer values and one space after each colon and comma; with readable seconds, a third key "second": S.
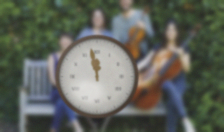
{"hour": 11, "minute": 58}
